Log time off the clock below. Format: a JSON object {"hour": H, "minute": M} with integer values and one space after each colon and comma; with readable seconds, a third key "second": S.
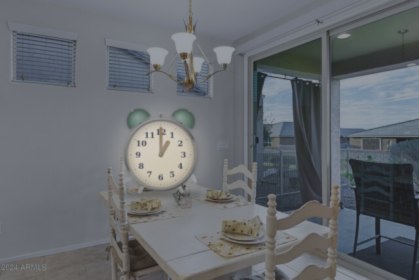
{"hour": 1, "minute": 0}
